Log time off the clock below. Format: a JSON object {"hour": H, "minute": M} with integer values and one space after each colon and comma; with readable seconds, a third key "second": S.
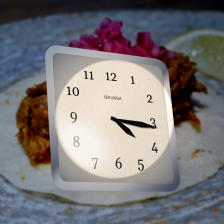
{"hour": 4, "minute": 16}
